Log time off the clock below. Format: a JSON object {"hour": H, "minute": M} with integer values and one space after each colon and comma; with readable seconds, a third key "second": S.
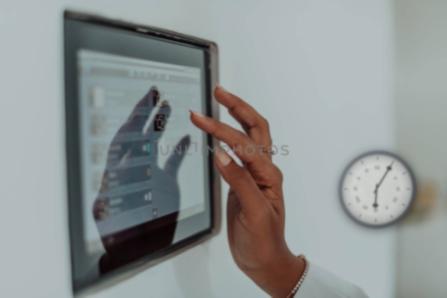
{"hour": 6, "minute": 5}
